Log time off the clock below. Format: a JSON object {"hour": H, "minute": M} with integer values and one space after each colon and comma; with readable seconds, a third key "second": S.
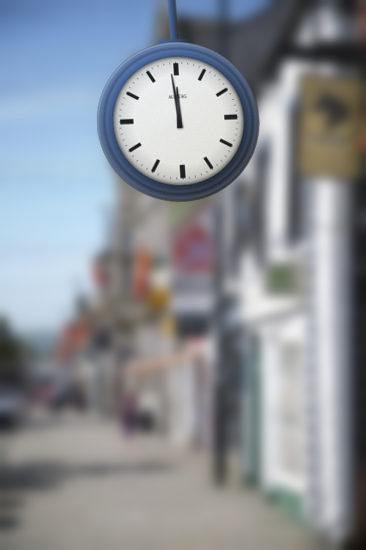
{"hour": 11, "minute": 59}
